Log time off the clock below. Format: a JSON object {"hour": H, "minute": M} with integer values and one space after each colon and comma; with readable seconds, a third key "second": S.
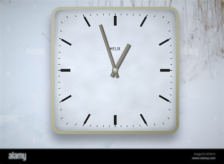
{"hour": 12, "minute": 57}
